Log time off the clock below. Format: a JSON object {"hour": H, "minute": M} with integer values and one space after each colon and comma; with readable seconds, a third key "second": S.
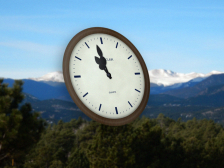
{"hour": 10, "minute": 58}
